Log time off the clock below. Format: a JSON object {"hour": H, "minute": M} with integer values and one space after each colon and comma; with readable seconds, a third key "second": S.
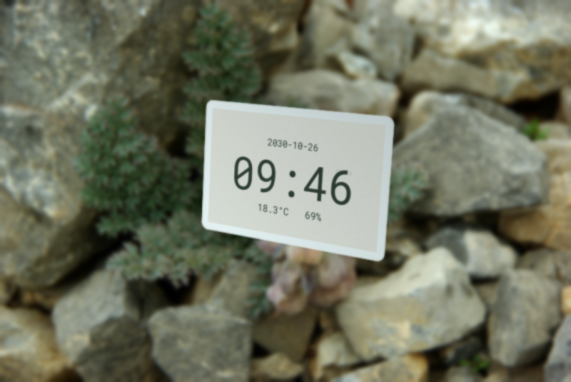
{"hour": 9, "minute": 46}
